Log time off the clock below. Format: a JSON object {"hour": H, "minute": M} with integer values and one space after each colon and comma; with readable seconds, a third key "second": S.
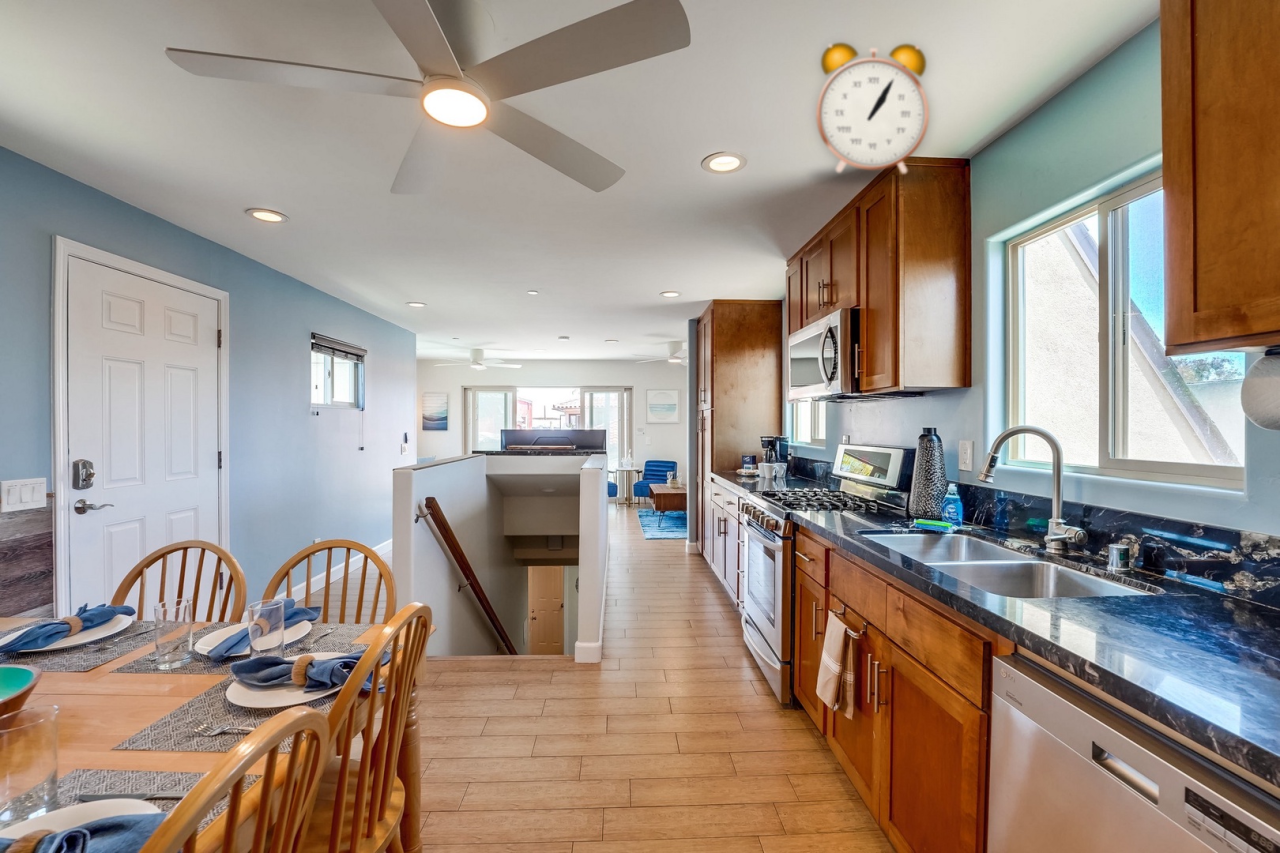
{"hour": 1, "minute": 5}
